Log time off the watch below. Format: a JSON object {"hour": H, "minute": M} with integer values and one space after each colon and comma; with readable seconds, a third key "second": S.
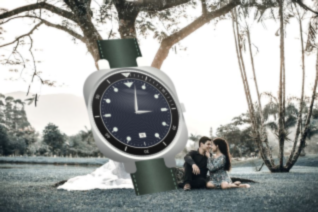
{"hour": 3, "minute": 2}
